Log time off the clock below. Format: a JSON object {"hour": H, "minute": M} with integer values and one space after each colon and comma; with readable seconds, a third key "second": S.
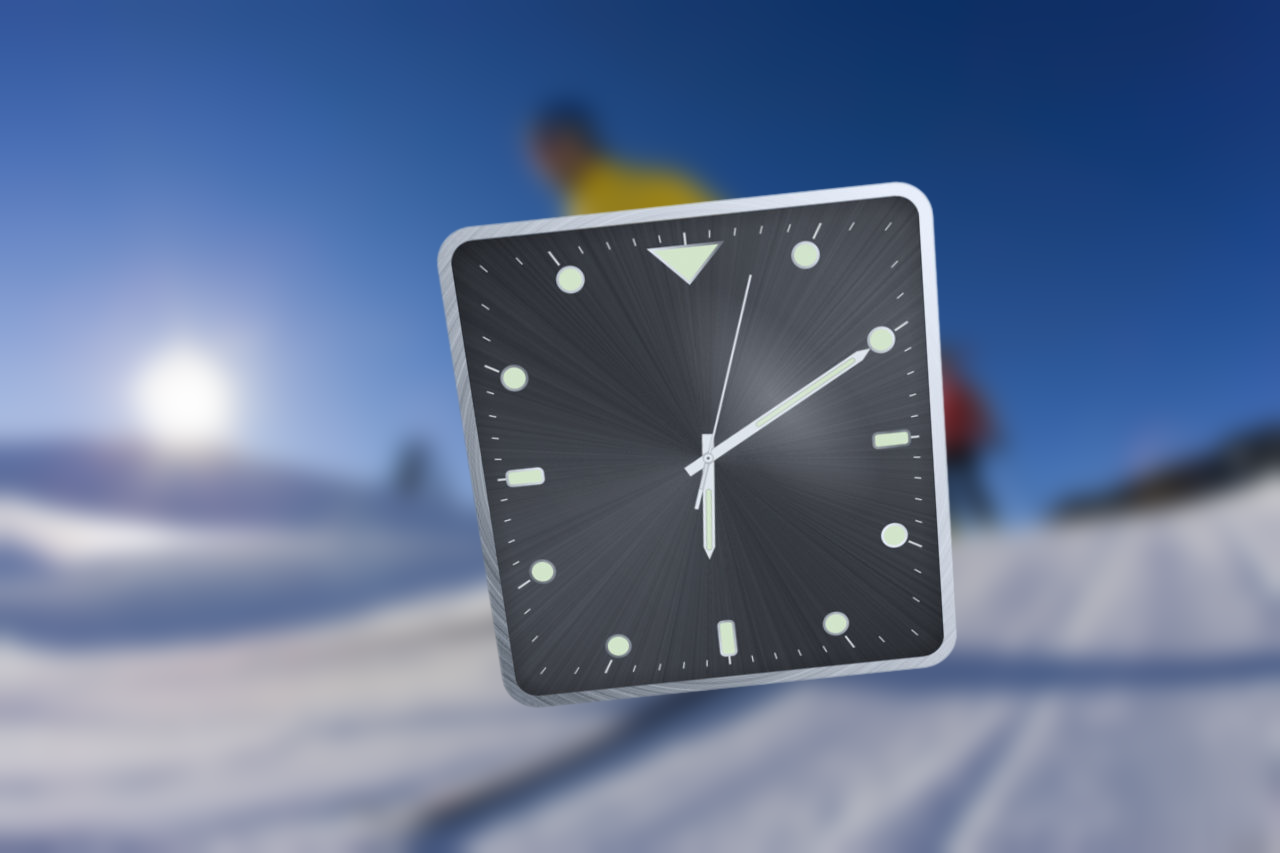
{"hour": 6, "minute": 10, "second": 3}
